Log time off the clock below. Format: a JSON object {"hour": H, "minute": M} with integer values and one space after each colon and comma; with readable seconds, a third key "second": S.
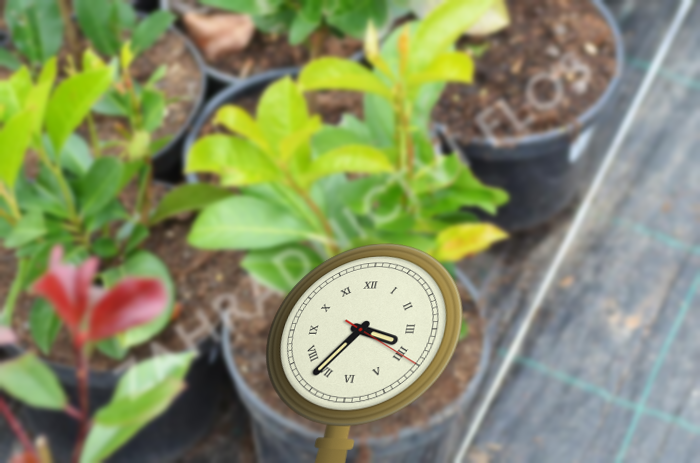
{"hour": 3, "minute": 36, "second": 20}
